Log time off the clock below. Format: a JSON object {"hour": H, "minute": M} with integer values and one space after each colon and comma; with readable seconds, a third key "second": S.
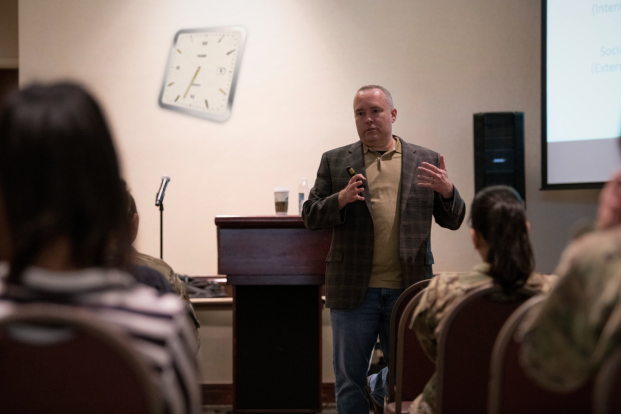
{"hour": 6, "minute": 33}
